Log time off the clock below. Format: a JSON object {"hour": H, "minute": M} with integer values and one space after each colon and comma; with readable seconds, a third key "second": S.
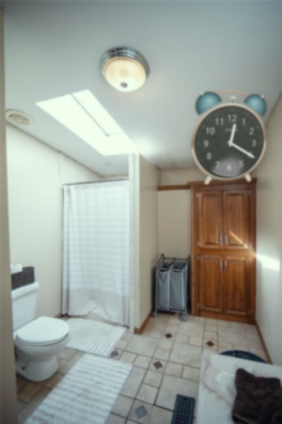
{"hour": 12, "minute": 20}
